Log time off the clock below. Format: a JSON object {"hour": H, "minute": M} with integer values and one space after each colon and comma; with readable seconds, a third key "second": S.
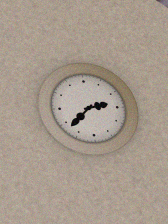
{"hour": 2, "minute": 38}
